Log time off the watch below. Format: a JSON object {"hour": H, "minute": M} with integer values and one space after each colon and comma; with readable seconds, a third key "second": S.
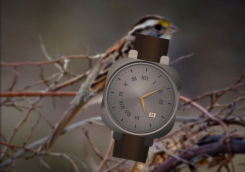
{"hour": 5, "minute": 9}
